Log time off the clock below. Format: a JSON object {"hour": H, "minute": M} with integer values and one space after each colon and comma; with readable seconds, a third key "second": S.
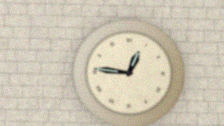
{"hour": 12, "minute": 46}
